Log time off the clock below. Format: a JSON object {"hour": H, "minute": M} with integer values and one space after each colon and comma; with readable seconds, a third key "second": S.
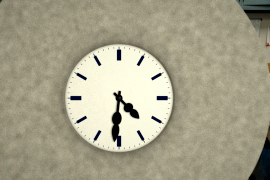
{"hour": 4, "minute": 31}
